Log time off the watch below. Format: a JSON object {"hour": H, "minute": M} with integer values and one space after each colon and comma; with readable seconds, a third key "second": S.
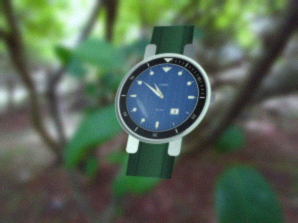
{"hour": 10, "minute": 51}
